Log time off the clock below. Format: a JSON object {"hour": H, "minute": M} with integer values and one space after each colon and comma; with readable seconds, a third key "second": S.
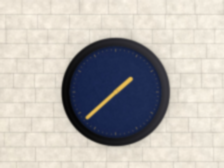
{"hour": 1, "minute": 38}
